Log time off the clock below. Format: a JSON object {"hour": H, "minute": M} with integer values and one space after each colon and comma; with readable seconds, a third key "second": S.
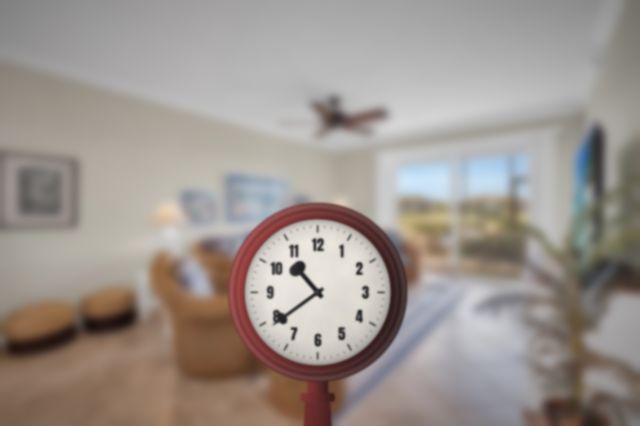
{"hour": 10, "minute": 39}
